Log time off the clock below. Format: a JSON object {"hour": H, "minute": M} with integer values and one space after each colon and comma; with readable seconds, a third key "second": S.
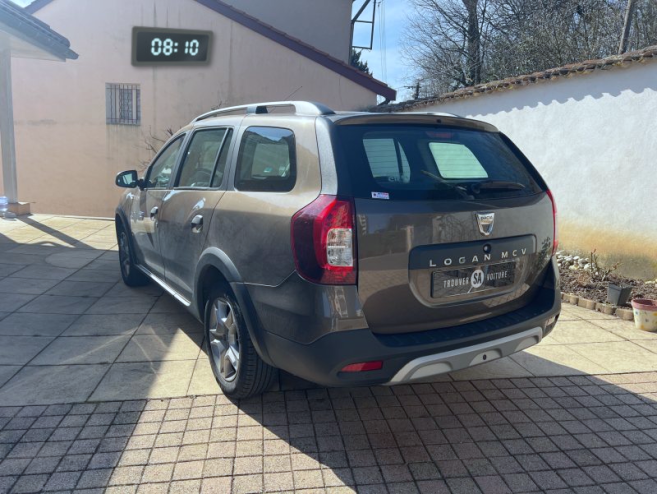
{"hour": 8, "minute": 10}
